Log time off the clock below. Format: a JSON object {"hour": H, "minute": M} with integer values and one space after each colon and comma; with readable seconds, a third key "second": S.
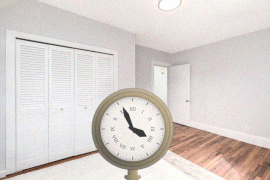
{"hour": 3, "minute": 56}
